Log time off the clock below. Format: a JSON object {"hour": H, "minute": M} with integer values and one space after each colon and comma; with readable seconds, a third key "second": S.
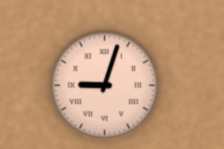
{"hour": 9, "minute": 3}
